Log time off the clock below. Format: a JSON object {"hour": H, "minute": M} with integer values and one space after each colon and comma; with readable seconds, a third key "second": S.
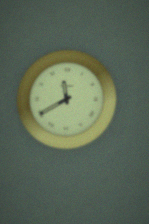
{"hour": 11, "minute": 40}
